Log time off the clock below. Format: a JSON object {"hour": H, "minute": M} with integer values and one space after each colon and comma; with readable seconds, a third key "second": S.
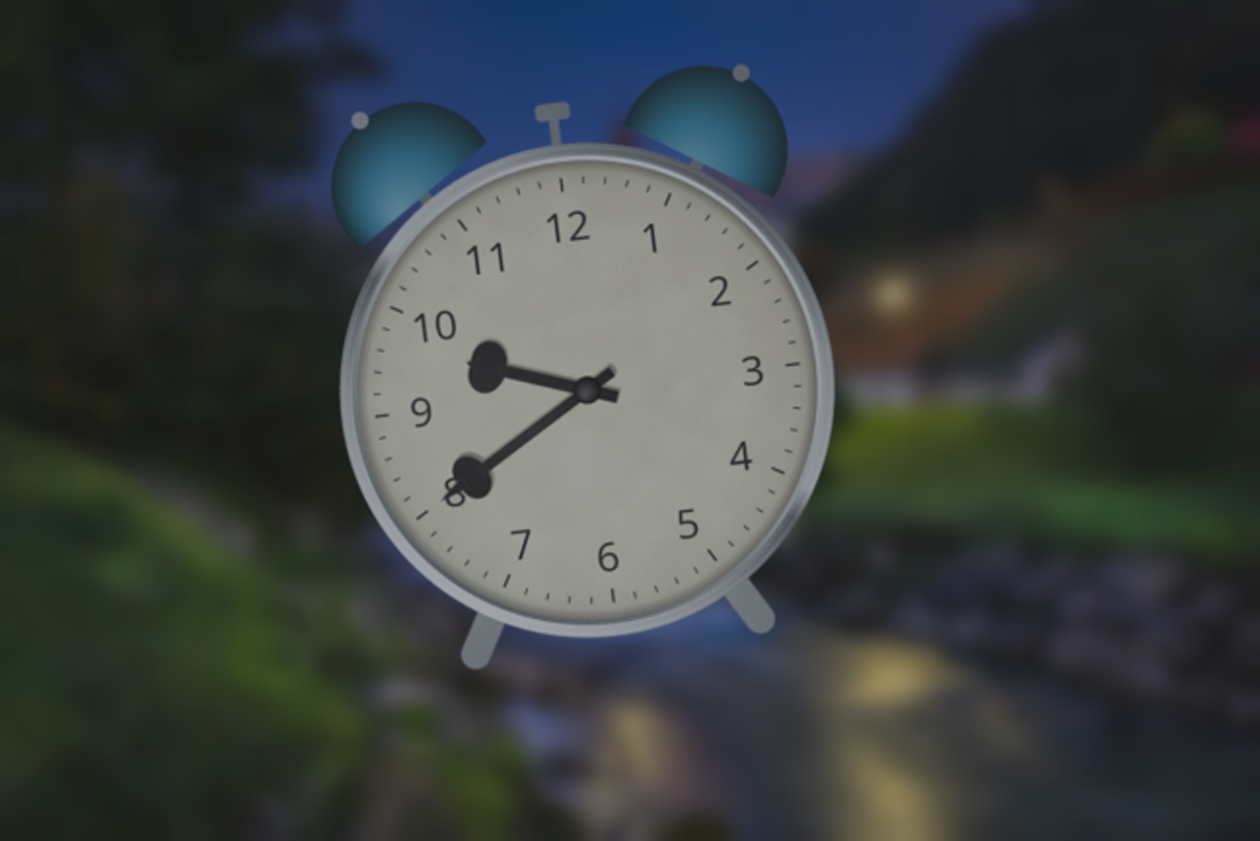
{"hour": 9, "minute": 40}
